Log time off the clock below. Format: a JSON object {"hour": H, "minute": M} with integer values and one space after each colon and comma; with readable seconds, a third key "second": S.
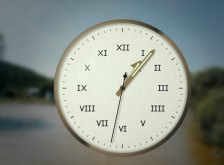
{"hour": 1, "minute": 6, "second": 32}
